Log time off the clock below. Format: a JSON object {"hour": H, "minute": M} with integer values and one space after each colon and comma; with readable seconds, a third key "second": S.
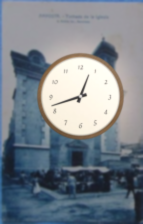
{"hour": 12, "minute": 42}
